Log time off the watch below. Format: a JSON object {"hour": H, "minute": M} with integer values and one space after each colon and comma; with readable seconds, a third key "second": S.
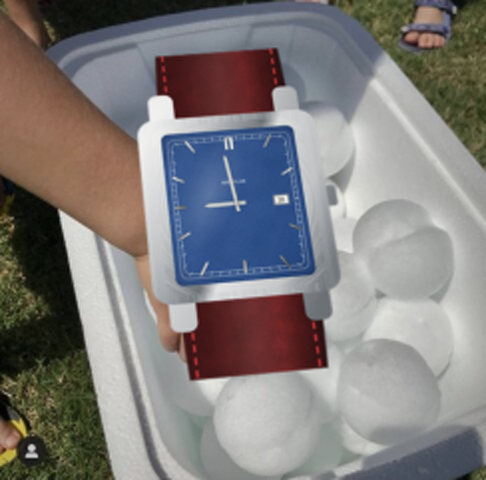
{"hour": 8, "minute": 59}
